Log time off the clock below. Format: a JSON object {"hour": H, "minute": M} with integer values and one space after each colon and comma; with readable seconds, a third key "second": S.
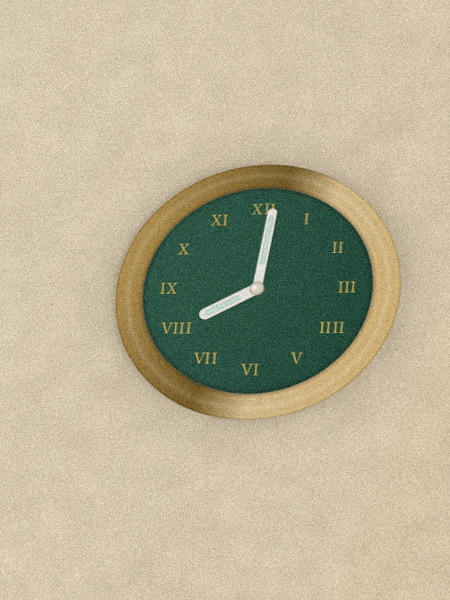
{"hour": 8, "minute": 1}
